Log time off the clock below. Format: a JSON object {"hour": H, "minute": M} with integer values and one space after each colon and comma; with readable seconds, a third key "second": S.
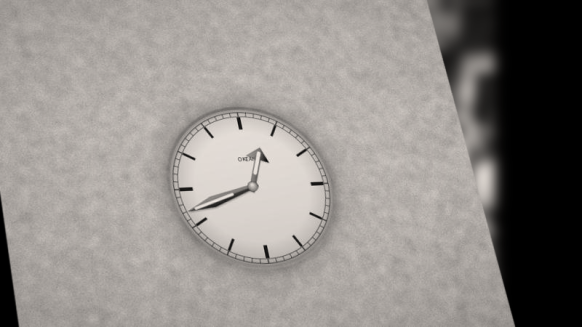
{"hour": 12, "minute": 42}
